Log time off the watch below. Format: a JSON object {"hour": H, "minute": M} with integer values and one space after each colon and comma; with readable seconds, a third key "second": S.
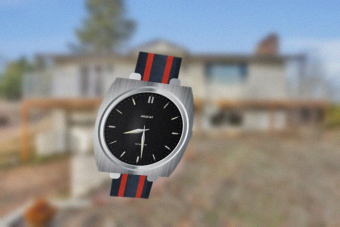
{"hour": 8, "minute": 29}
